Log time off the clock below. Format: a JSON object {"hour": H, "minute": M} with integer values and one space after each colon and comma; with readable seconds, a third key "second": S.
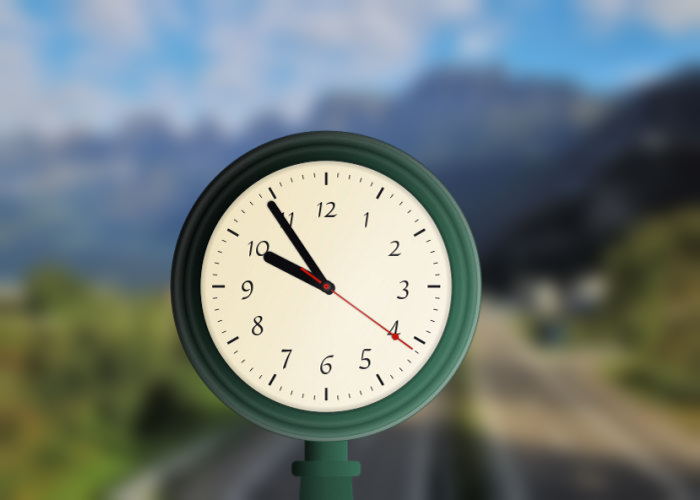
{"hour": 9, "minute": 54, "second": 21}
